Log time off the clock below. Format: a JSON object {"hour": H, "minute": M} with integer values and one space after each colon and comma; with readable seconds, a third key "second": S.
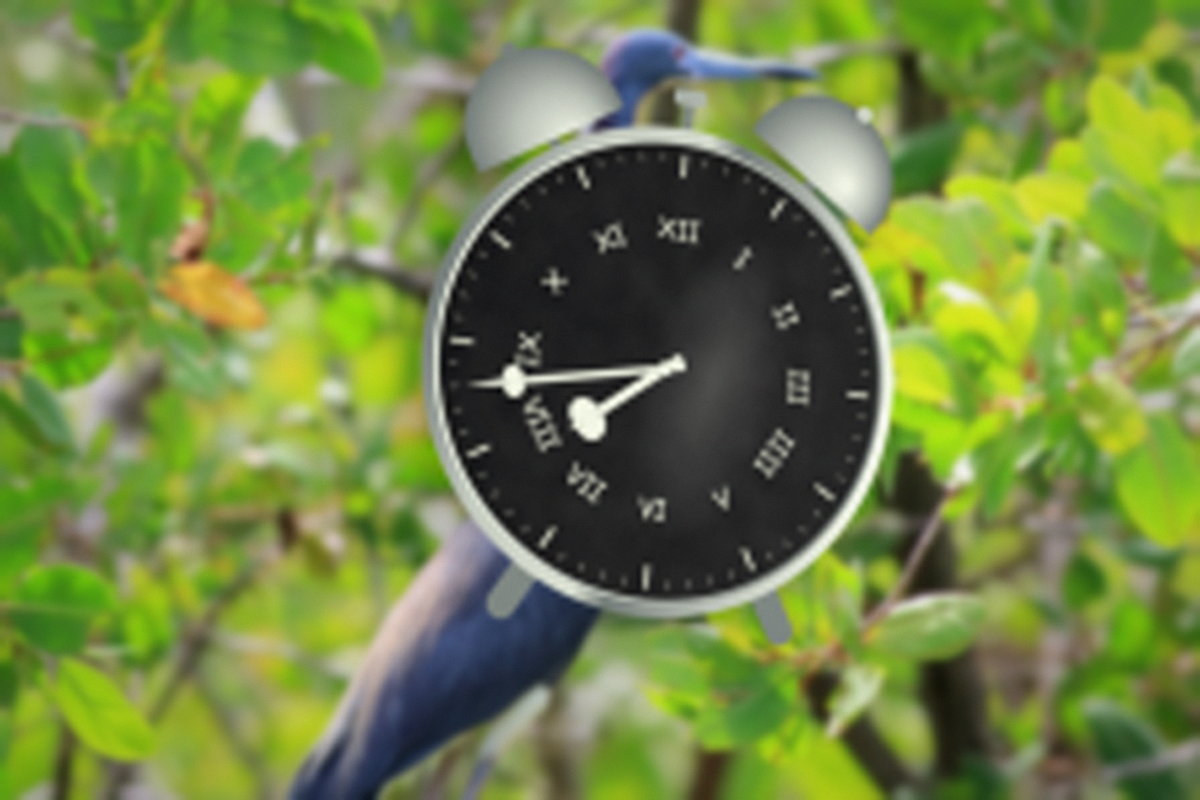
{"hour": 7, "minute": 43}
